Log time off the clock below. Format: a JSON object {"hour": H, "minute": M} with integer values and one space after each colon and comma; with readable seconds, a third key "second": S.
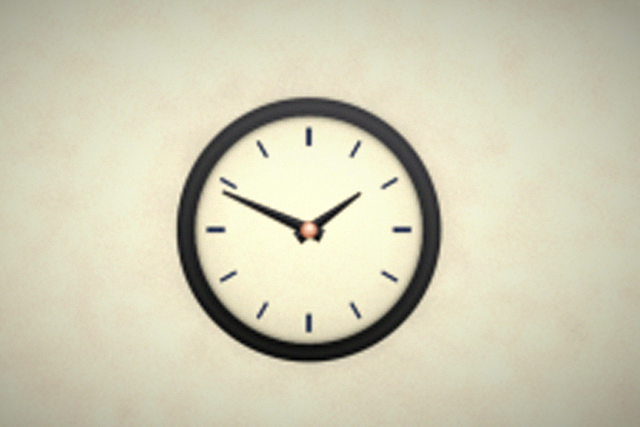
{"hour": 1, "minute": 49}
